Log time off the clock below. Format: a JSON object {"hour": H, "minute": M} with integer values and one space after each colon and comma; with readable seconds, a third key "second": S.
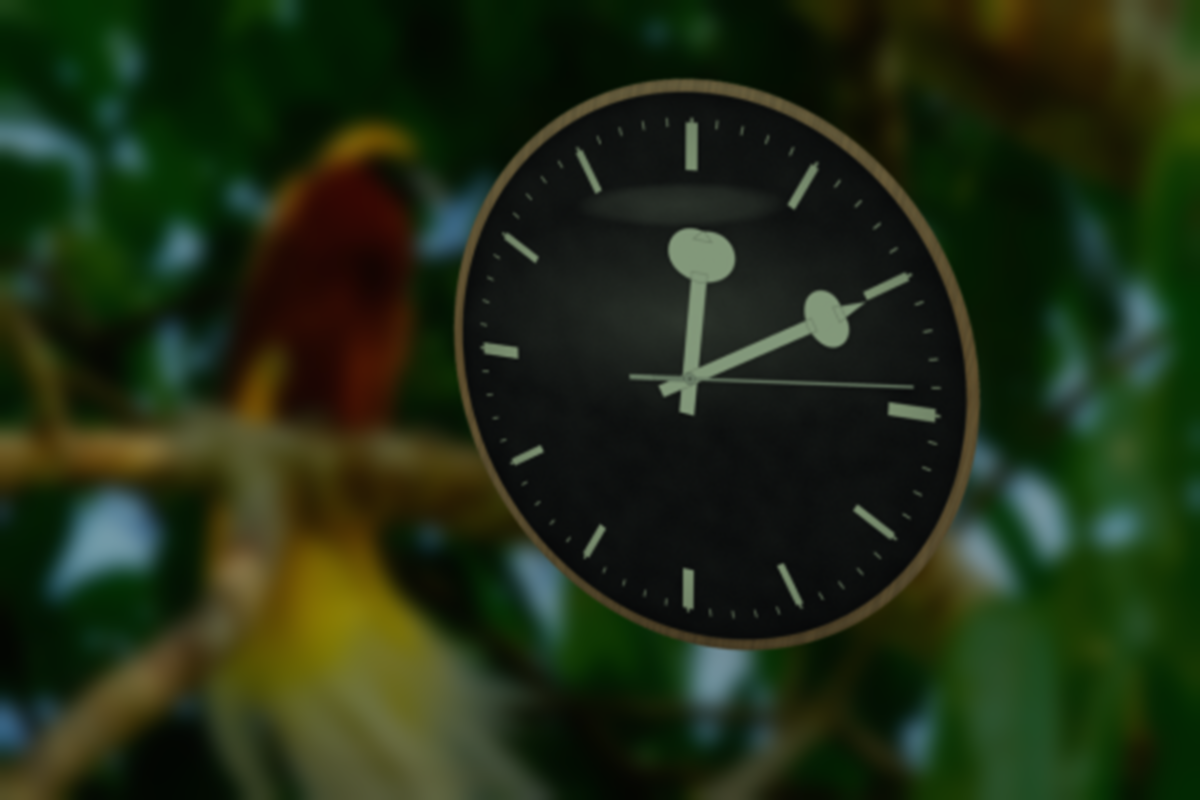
{"hour": 12, "minute": 10, "second": 14}
